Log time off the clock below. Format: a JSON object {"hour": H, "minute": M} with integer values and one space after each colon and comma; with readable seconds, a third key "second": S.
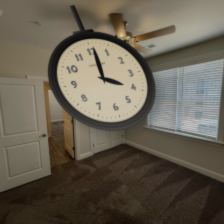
{"hour": 4, "minute": 1}
